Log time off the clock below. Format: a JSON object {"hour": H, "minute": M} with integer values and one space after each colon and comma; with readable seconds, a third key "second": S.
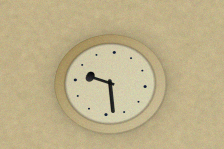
{"hour": 9, "minute": 28}
